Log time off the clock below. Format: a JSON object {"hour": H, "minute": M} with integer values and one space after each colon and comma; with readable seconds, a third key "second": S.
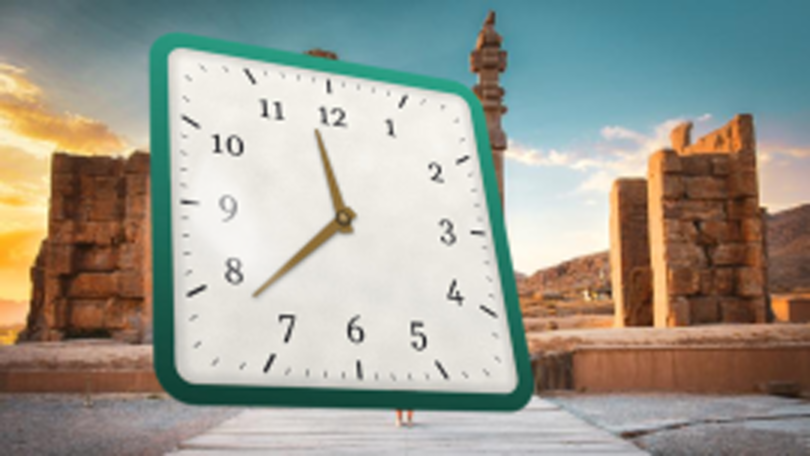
{"hour": 11, "minute": 38}
